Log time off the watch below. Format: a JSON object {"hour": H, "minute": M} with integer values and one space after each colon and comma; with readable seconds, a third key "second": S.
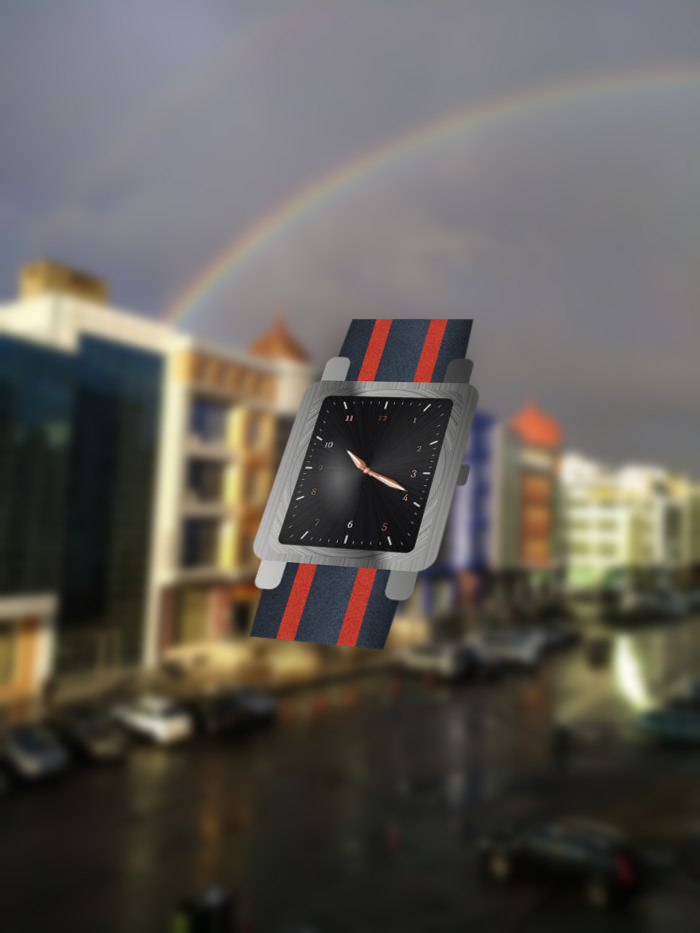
{"hour": 10, "minute": 19}
